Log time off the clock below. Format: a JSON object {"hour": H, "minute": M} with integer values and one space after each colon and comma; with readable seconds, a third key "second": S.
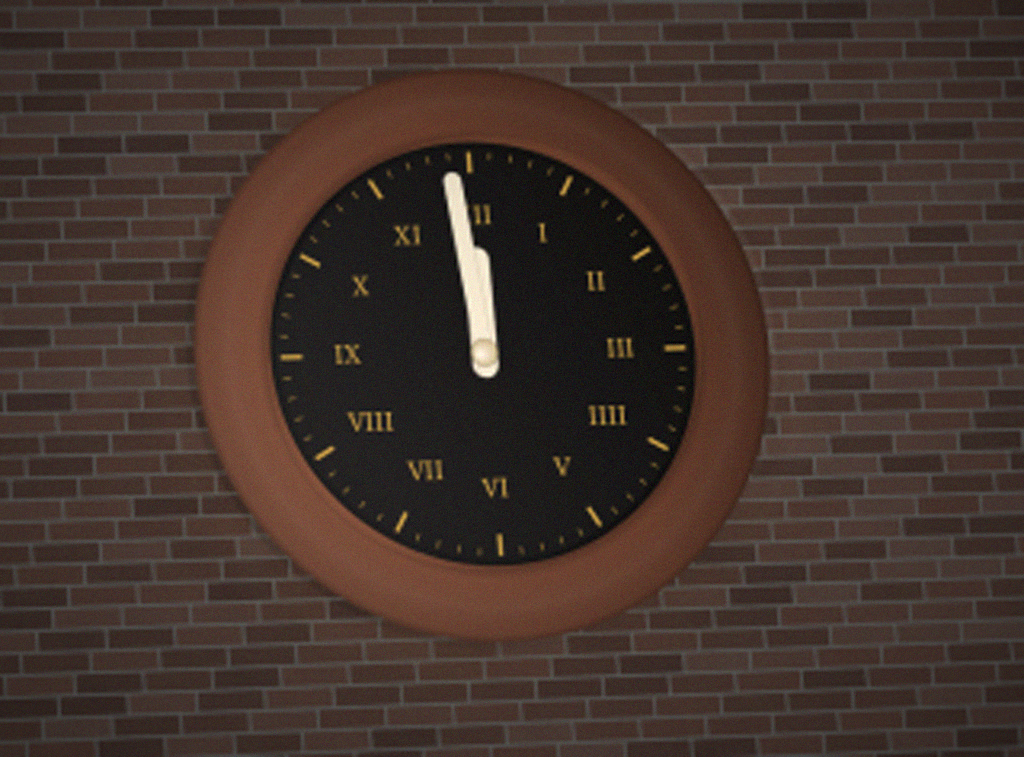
{"hour": 11, "minute": 59}
